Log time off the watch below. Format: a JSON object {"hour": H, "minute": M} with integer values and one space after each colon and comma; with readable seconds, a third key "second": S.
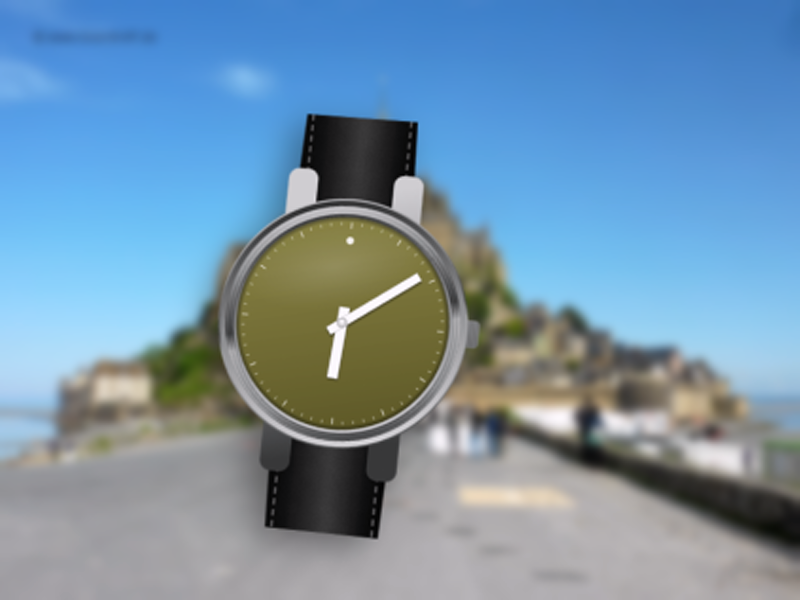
{"hour": 6, "minute": 9}
